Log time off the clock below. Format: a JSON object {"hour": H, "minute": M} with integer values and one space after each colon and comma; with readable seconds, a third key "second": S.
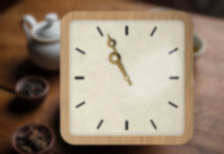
{"hour": 10, "minute": 56}
